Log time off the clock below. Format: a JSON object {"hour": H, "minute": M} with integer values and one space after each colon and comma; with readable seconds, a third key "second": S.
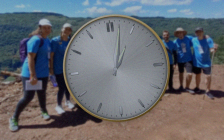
{"hour": 1, "minute": 2}
